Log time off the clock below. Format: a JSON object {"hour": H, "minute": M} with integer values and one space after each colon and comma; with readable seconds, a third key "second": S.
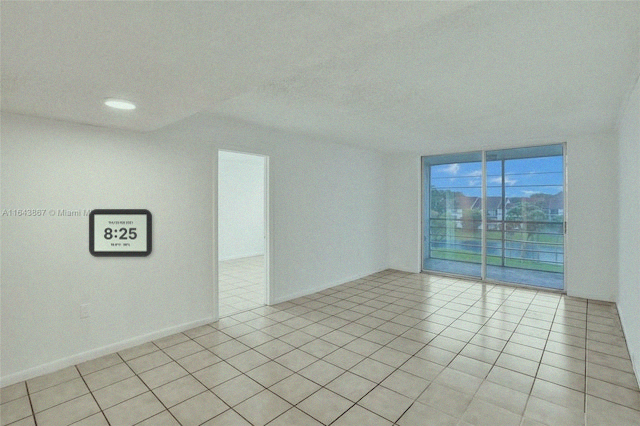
{"hour": 8, "minute": 25}
